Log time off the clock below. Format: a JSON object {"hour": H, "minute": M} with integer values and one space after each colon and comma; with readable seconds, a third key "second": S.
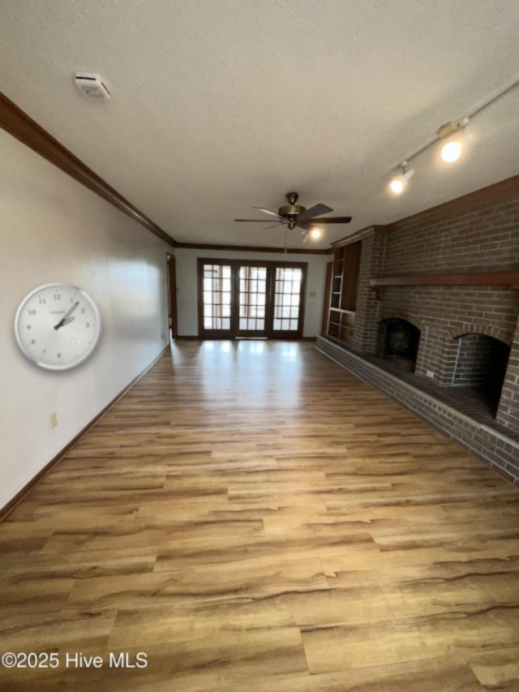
{"hour": 2, "minute": 7}
